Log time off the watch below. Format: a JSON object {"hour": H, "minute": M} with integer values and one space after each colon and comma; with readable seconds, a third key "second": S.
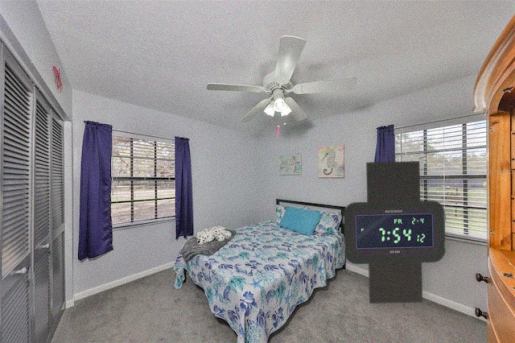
{"hour": 7, "minute": 54, "second": 12}
